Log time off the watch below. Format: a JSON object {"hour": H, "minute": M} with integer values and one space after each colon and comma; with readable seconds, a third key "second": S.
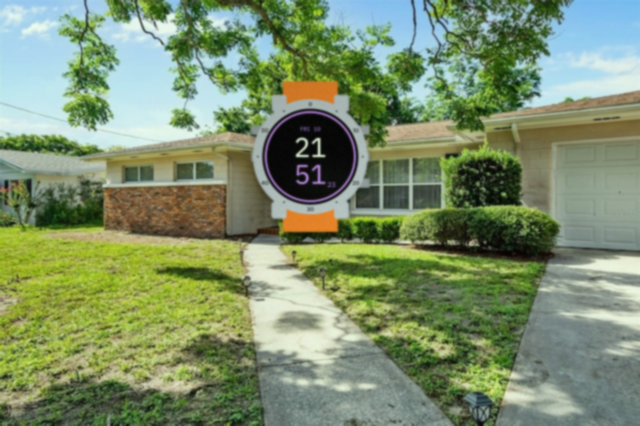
{"hour": 21, "minute": 51}
